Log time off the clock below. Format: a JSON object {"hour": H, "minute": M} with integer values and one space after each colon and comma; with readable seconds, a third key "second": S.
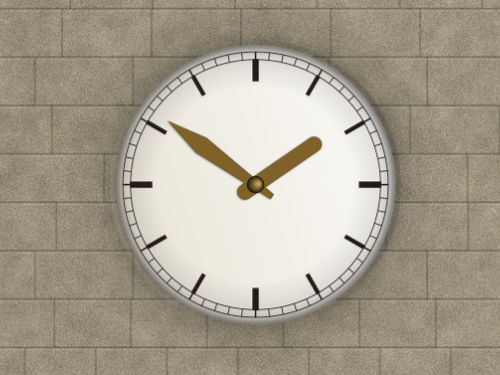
{"hour": 1, "minute": 51}
